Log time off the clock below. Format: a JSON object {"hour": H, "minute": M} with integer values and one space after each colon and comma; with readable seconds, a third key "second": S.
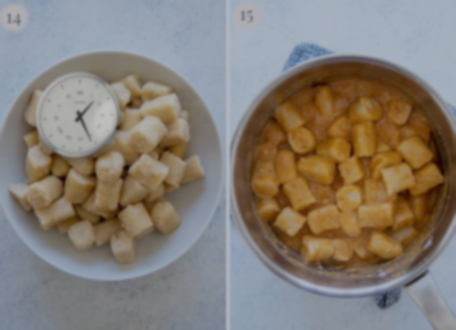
{"hour": 1, "minute": 26}
